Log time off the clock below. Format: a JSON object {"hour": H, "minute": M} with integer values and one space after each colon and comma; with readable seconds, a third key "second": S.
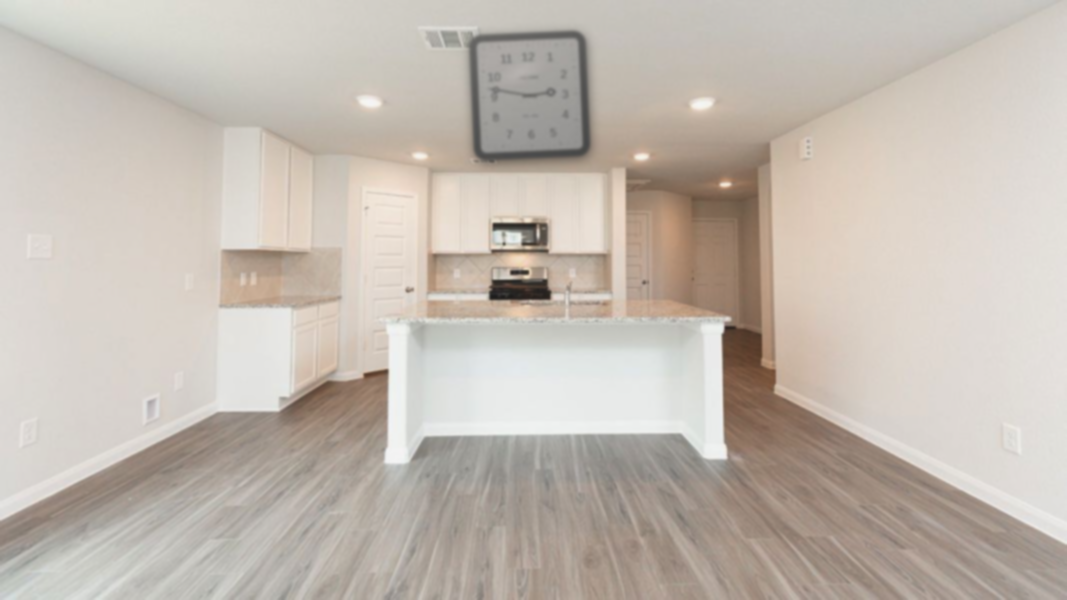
{"hour": 2, "minute": 47}
